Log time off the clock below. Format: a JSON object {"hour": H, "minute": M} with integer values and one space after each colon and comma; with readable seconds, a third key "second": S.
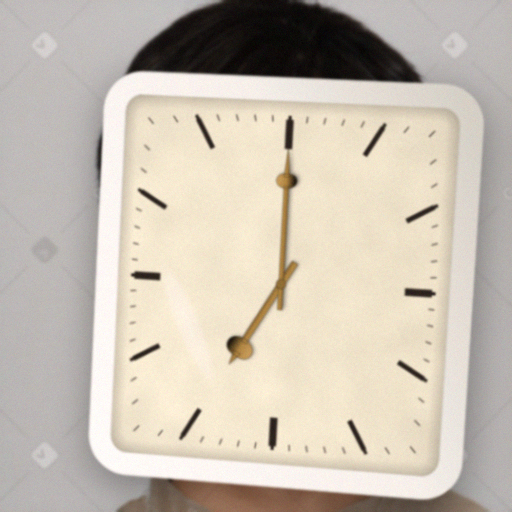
{"hour": 7, "minute": 0}
